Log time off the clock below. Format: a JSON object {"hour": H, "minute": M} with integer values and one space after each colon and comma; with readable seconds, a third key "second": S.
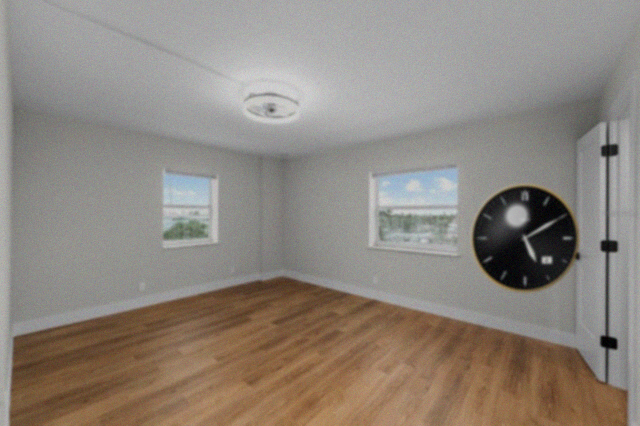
{"hour": 5, "minute": 10}
